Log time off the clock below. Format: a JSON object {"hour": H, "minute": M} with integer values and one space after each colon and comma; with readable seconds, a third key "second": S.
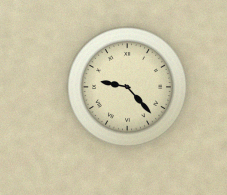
{"hour": 9, "minute": 23}
